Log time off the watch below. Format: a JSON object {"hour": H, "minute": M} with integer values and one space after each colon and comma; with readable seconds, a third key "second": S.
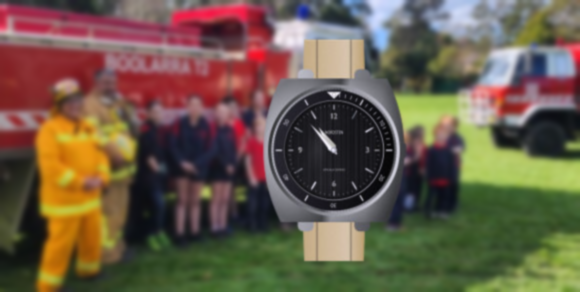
{"hour": 10, "minute": 53}
